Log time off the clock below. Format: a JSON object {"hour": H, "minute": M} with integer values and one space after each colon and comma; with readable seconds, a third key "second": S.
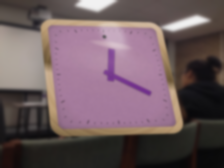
{"hour": 12, "minute": 20}
